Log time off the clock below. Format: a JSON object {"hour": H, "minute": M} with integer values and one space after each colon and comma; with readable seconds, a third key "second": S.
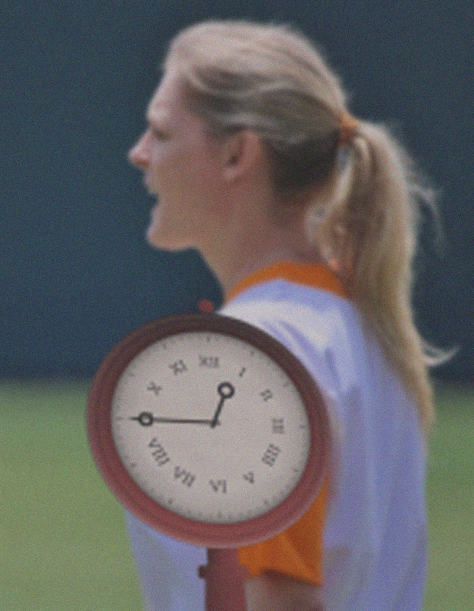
{"hour": 12, "minute": 45}
